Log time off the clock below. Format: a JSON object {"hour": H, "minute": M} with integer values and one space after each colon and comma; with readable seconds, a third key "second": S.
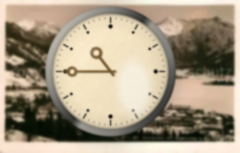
{"hour": 10, "minute": 45}
